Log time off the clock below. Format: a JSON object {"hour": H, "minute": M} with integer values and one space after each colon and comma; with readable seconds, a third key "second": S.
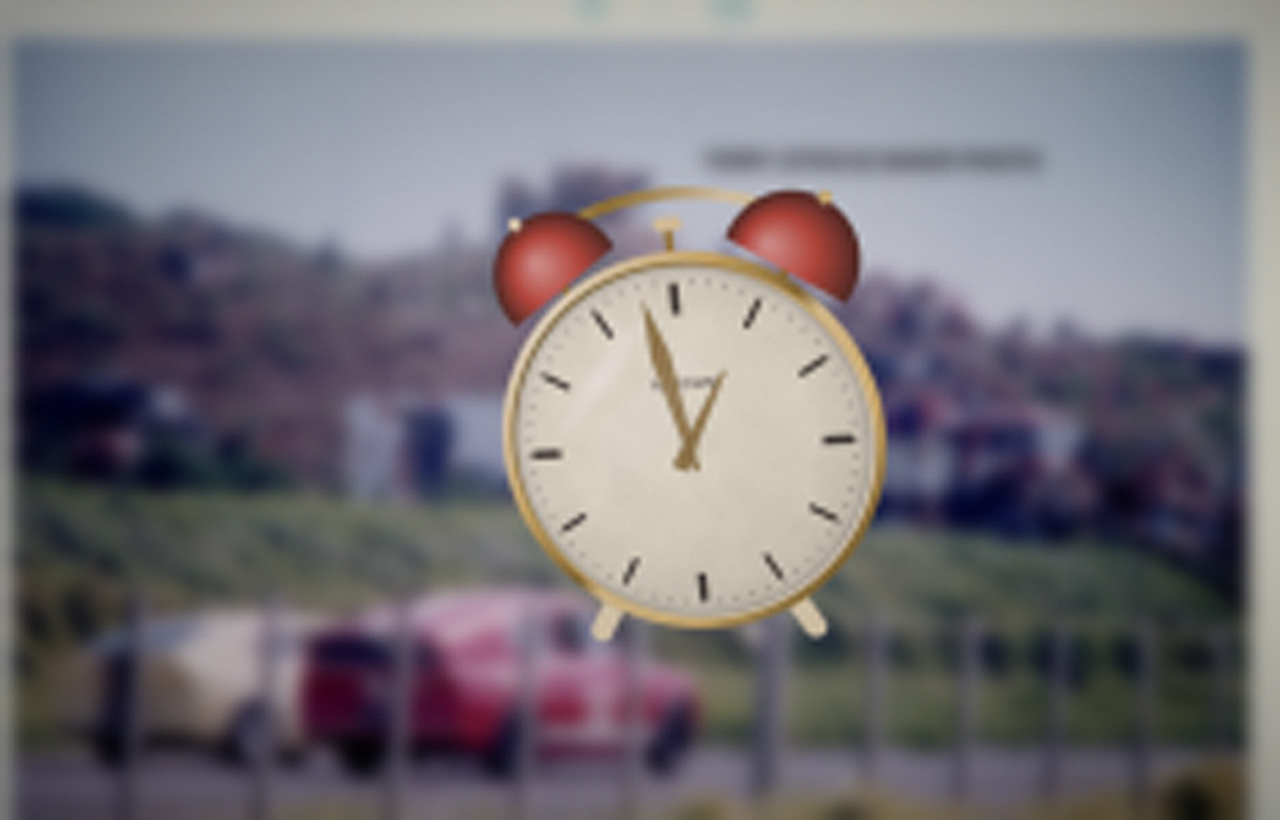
{"hour": 12, "minute": 58}
